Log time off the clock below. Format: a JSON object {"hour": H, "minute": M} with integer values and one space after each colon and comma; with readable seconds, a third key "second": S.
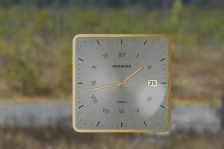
{"hour": 1, "minute": 43}
